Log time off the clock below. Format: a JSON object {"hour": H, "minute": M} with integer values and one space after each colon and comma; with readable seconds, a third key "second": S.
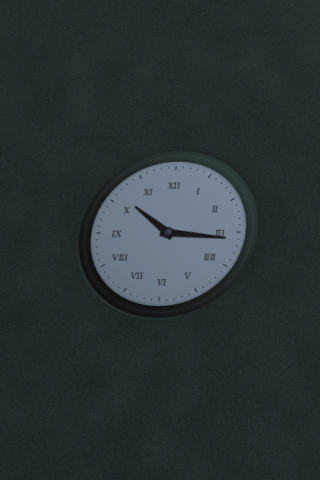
{"hour": 10, "minute": 16}
